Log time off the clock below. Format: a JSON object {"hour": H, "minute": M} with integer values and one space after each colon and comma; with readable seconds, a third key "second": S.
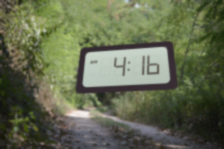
{"hour": 4, "minute": 16}
